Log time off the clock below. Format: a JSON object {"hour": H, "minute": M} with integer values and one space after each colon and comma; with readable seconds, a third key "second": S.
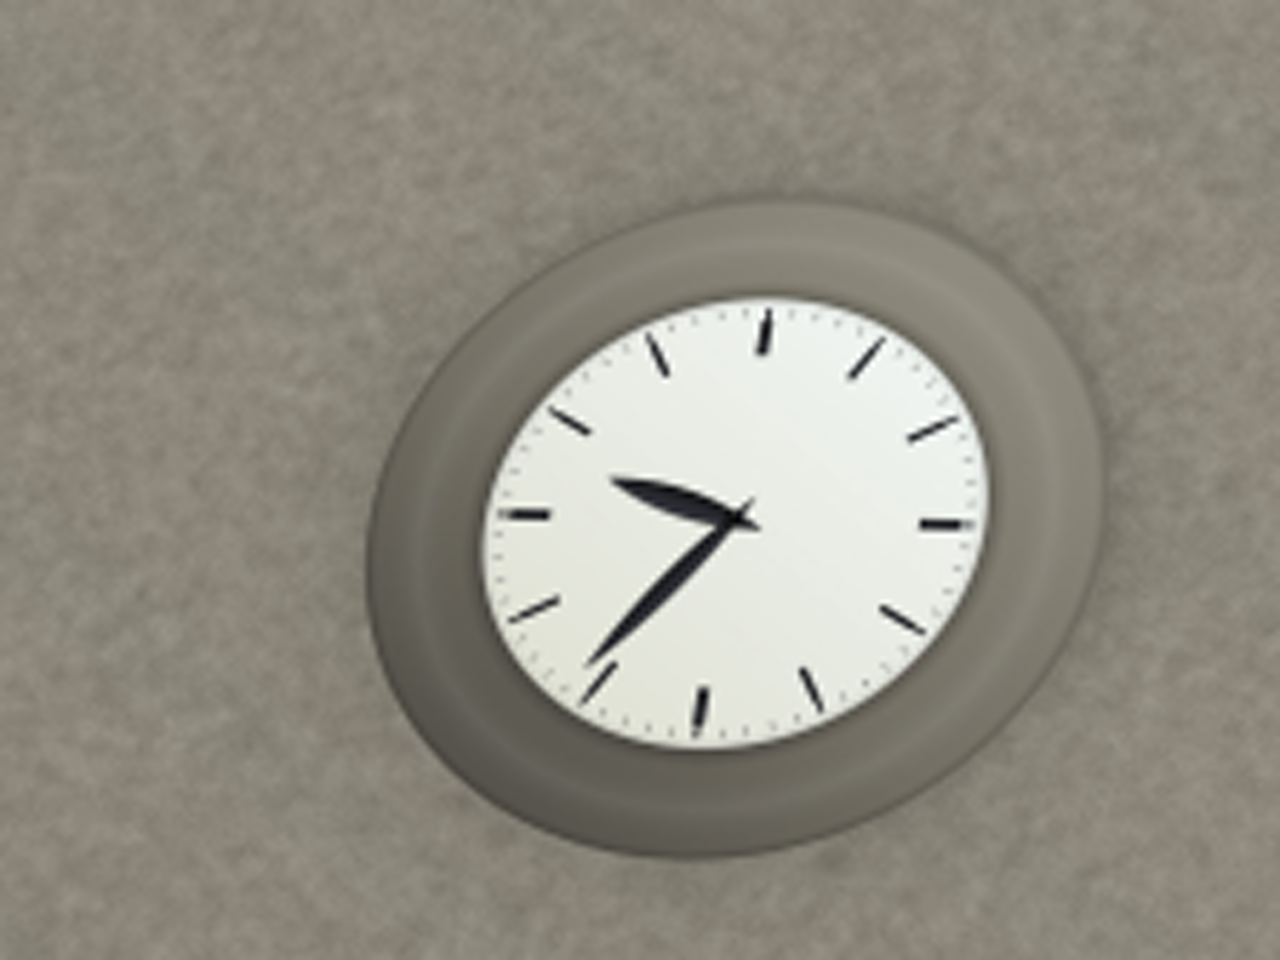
{"hour": 9, "minute": 36}
